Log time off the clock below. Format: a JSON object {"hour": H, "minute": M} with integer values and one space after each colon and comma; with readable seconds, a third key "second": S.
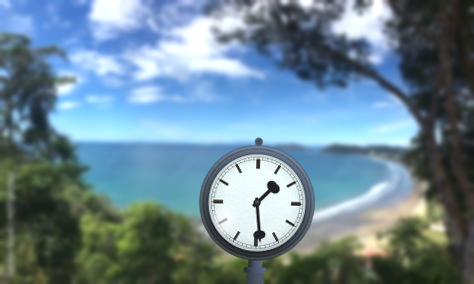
{"hour": 1, "minute": 29}
